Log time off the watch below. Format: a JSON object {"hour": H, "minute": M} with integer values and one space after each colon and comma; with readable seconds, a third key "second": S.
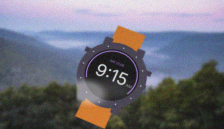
{"hour": 9, "minute": 15}
